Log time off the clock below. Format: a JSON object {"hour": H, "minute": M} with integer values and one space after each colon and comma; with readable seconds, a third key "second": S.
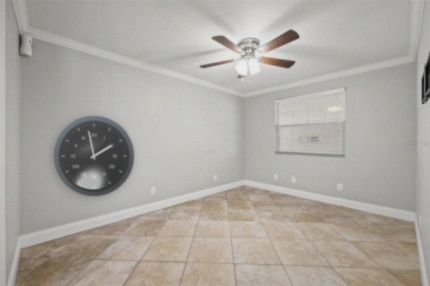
{"hour": 1, "minute": 58}
